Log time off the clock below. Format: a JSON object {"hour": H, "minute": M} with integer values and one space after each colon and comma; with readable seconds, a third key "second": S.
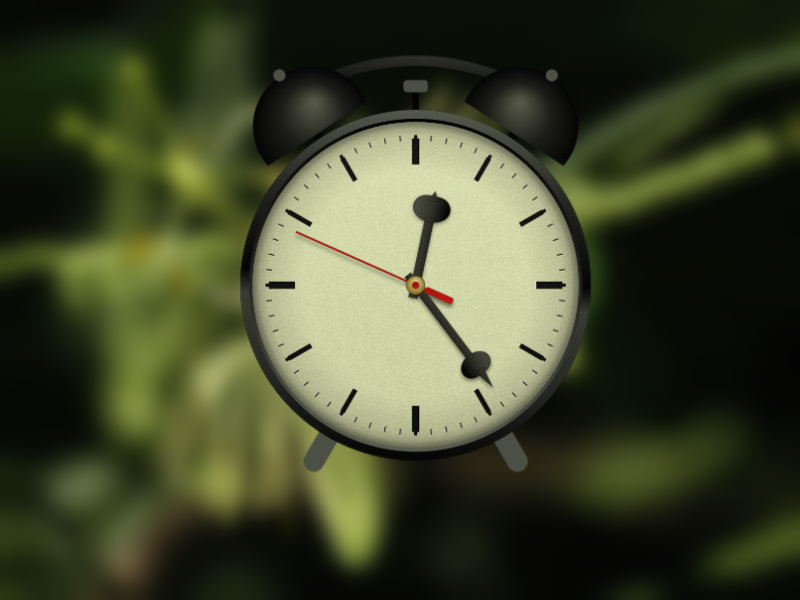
{"hour": 12, "minute": 23, "second": 49}
